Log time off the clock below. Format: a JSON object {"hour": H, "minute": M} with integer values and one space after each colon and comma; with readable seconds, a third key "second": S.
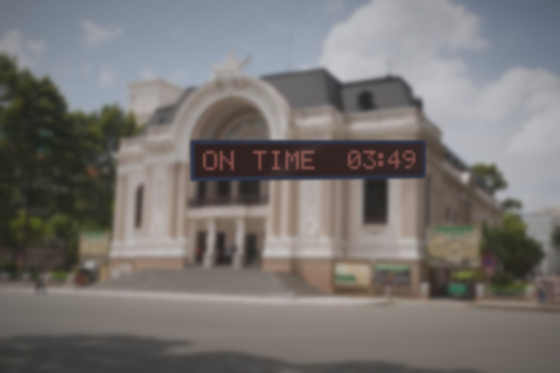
{"hour": 3, "minute": 49}
